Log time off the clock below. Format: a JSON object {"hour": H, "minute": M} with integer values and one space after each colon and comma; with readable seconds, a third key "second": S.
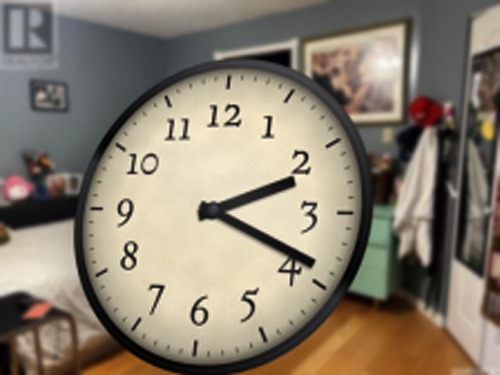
{"hour": 2, "minute": 19}
